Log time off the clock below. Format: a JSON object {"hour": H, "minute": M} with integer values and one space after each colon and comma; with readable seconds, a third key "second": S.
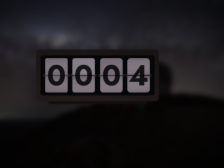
{"hour": 0, "minute": 4}
